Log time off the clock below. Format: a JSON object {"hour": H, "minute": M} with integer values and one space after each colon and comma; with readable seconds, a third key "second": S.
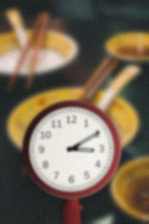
{"hour": 3, "minute": 10}
